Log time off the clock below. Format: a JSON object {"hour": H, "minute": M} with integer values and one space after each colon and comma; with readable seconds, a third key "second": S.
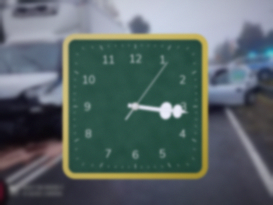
{"hour": 3, "minute": 16, "second": 6}
